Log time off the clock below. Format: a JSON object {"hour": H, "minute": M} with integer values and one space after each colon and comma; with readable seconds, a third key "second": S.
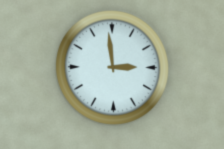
{"hour": 2, "minute": 59}
